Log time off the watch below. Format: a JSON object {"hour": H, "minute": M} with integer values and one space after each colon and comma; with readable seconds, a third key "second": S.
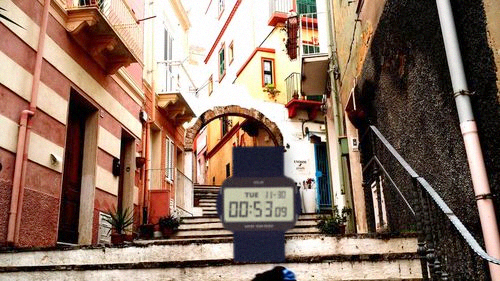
{"hour": 0, "minute": 53, "second": 9}
